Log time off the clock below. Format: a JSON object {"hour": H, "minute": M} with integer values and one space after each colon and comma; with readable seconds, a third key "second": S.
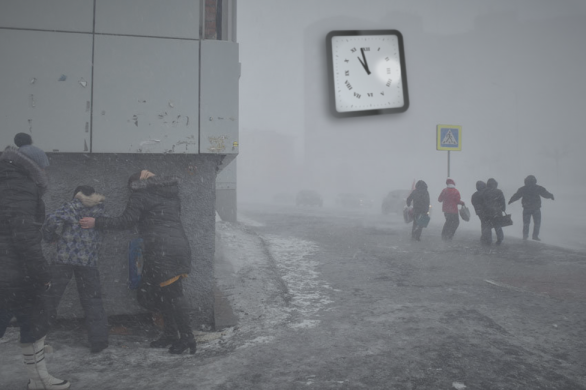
{"hour": 10, "minute": 58}
